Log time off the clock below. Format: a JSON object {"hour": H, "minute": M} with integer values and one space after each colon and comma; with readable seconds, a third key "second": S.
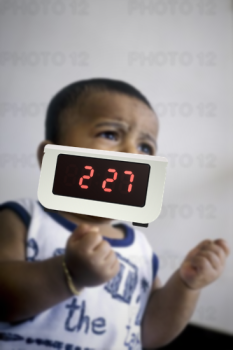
{"hour": 2, "minute": 27}
